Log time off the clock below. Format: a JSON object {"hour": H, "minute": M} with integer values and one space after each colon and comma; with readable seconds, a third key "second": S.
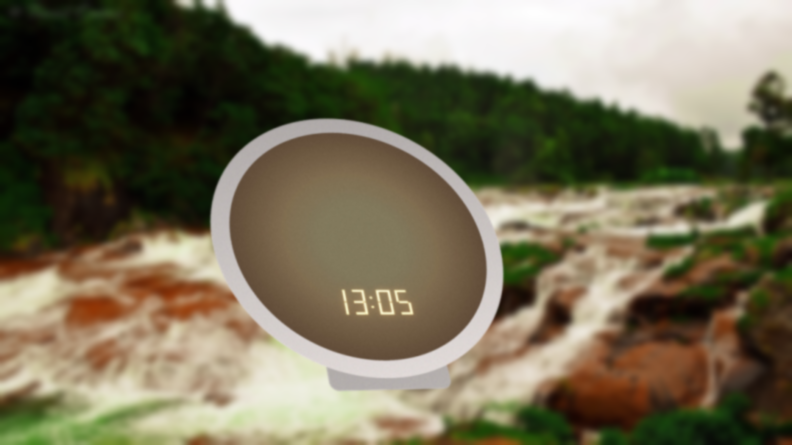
{"hour": 13, "minute": 5}
